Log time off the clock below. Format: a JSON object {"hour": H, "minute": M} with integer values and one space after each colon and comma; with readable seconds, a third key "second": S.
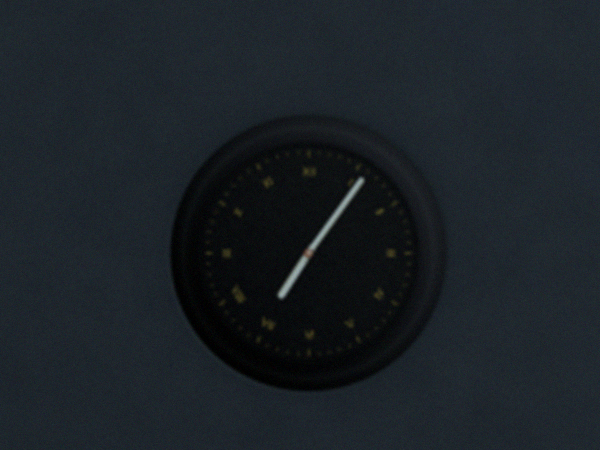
{"hour": 7, "minute": 6}
